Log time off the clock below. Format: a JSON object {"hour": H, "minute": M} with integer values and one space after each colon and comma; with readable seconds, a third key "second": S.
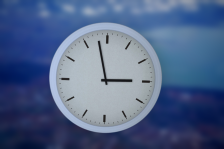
{"hour": 2, "minute": 58}
